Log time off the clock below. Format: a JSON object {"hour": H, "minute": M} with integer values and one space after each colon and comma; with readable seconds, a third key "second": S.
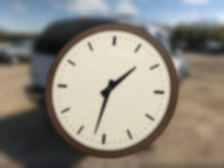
{"hour": 1, "minute": 32}
